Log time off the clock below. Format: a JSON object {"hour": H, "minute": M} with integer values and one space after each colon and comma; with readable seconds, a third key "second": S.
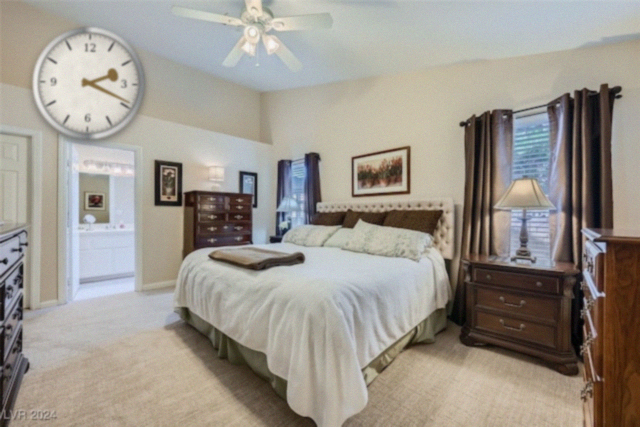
{"hour": 2, "minute": 19}
